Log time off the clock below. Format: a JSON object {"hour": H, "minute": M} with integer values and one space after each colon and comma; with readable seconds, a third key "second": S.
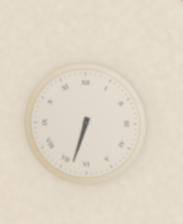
{"hour": 6, "minute": 33}
